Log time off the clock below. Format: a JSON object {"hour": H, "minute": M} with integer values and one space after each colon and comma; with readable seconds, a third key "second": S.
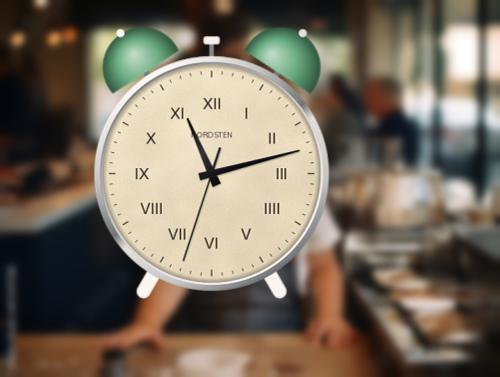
{"hour": 11, "minute": 12, "second": 33}
